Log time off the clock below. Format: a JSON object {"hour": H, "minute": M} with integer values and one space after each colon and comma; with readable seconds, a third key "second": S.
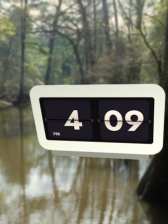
{"hour": 4, "minute": 9}
